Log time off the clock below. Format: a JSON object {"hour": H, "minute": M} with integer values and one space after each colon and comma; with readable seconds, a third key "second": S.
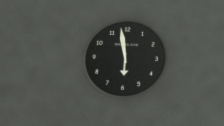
{"hour": 5, "minute": 58}
